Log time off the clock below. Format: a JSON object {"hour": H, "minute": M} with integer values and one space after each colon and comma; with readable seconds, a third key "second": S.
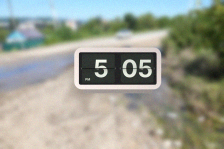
{"hour": 5, "minute": 5}
